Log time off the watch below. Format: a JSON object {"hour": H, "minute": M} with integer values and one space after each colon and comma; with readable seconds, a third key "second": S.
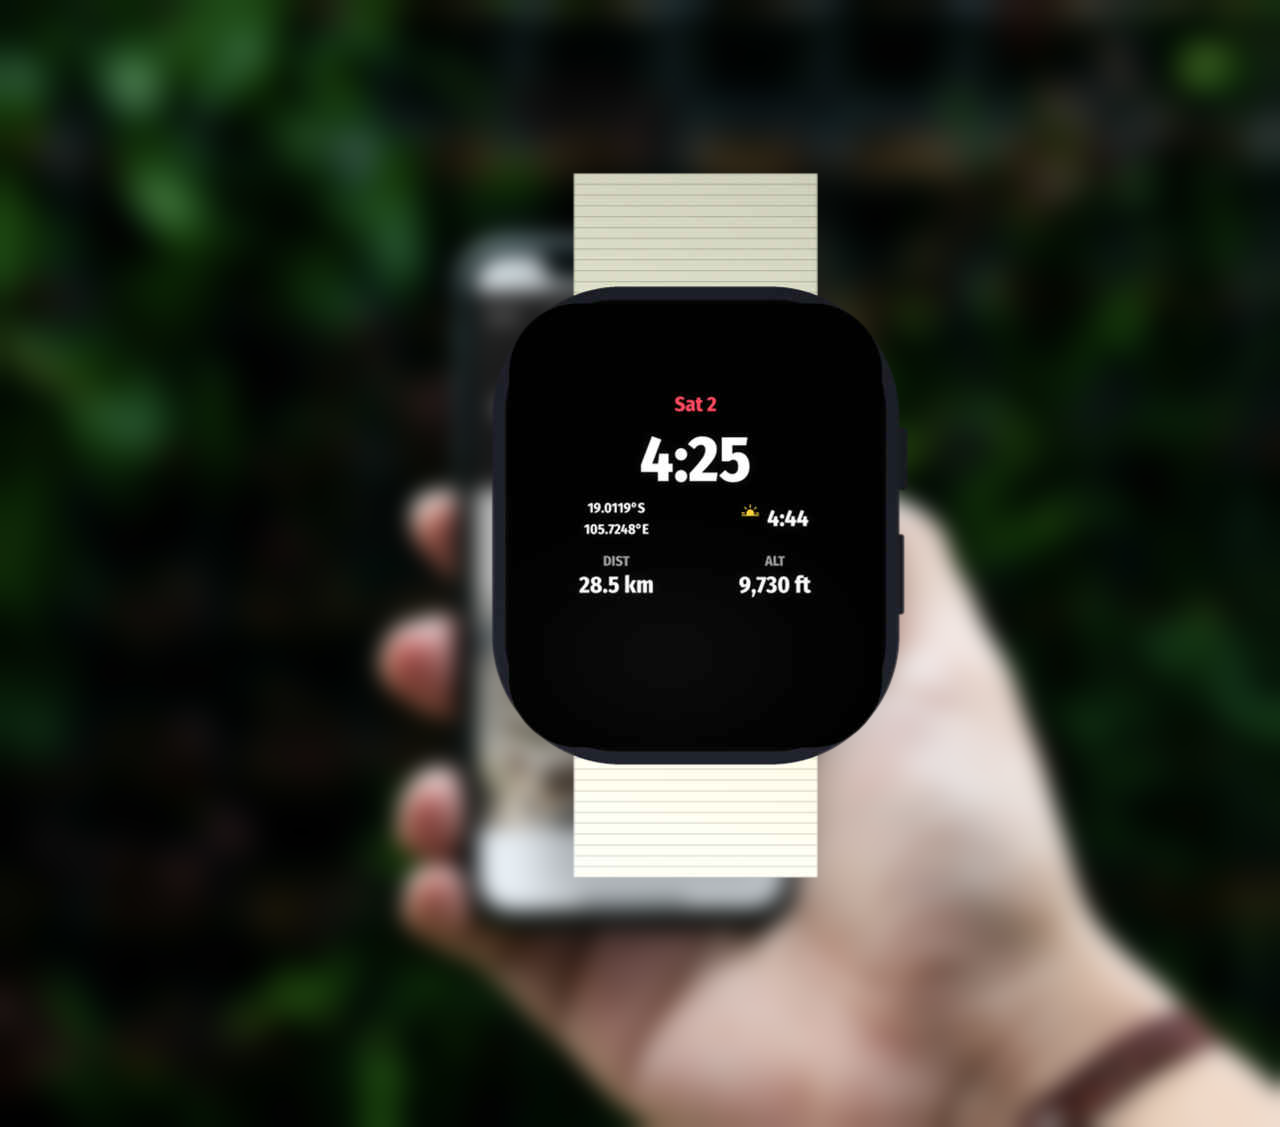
{"hour": 4, "minute": 25}
